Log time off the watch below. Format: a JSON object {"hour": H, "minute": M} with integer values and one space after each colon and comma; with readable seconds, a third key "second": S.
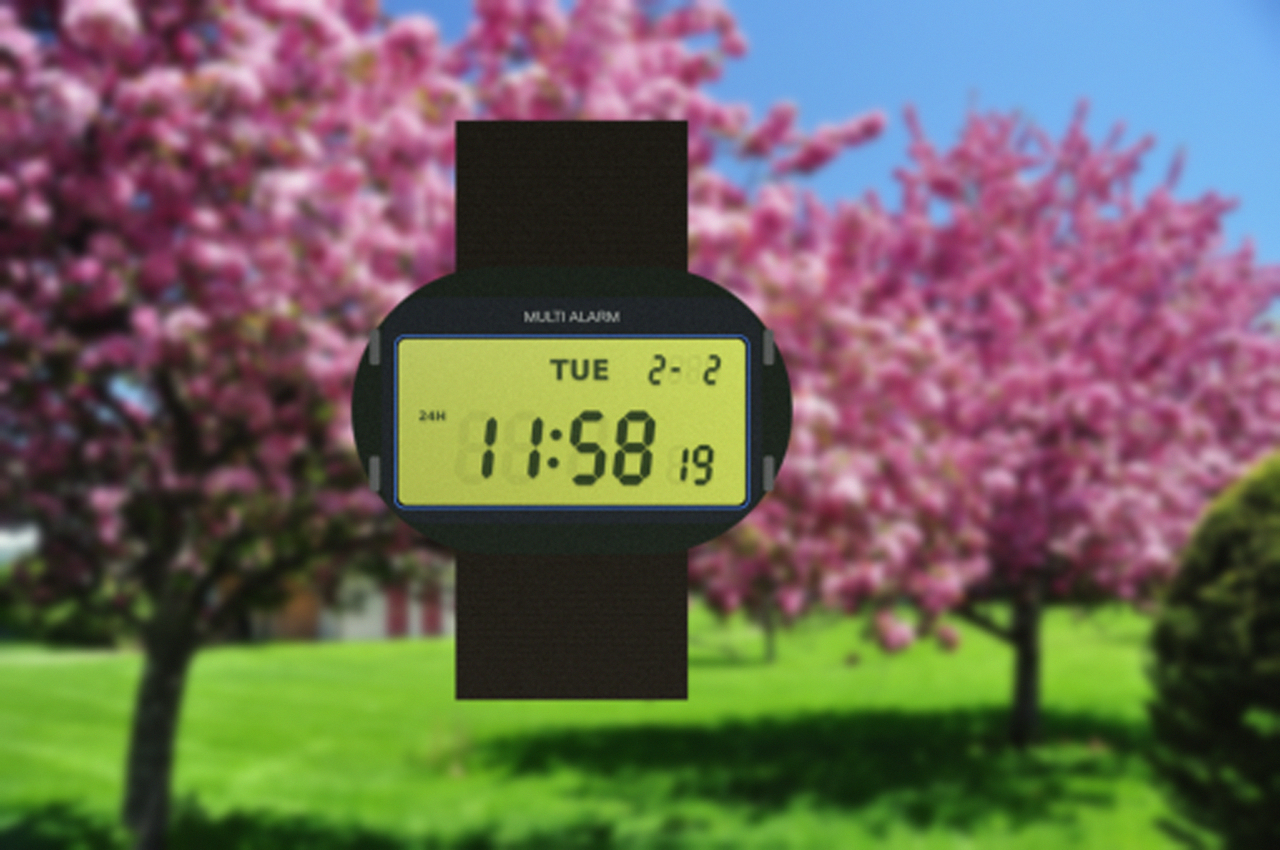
{"hour": 11, "minute": 58, "second": 19}
